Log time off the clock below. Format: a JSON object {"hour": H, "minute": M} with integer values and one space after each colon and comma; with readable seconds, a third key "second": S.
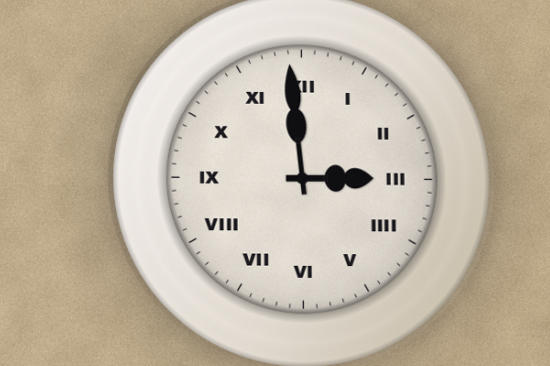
{"hour": 2, "minute": 59}
